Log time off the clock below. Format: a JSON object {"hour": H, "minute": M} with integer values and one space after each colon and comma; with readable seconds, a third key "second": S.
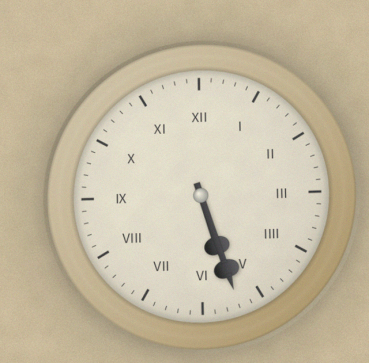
{"hour": 5, "minute": 27}
